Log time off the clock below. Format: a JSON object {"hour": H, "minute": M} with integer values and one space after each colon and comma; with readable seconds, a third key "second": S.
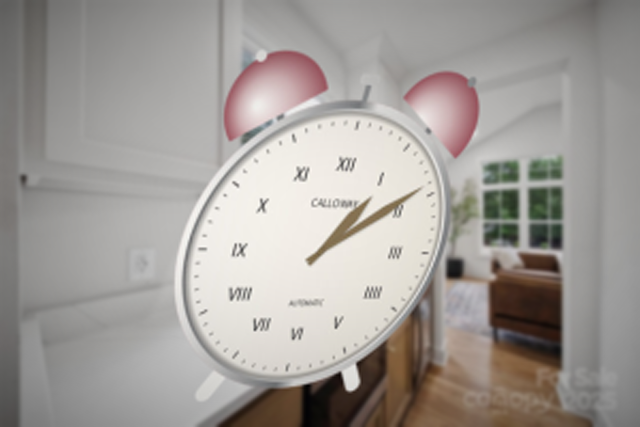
{"hour": 1, "minute": 9}
